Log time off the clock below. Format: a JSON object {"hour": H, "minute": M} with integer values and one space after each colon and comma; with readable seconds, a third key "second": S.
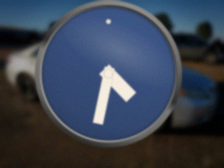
{"hour": 4, "minute": 32}
